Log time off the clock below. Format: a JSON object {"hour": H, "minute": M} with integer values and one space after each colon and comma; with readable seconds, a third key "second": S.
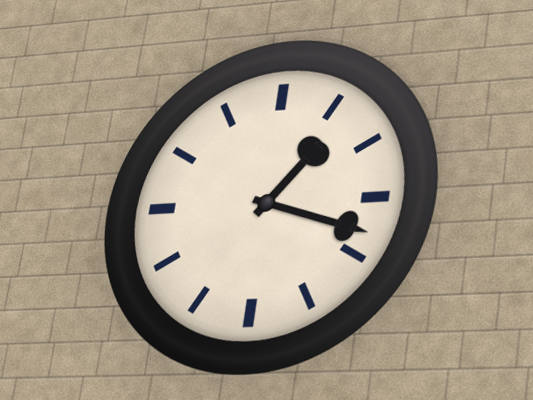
{"hour": 1, "minute": 18}
